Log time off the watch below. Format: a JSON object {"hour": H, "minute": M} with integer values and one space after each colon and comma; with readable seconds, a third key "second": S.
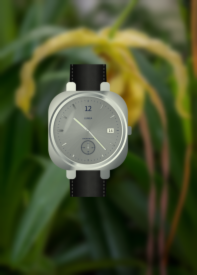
{"hour": 10, "minute": 23}
